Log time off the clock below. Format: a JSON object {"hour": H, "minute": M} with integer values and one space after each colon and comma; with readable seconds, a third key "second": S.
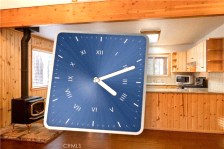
{"hour": 4, "minute": 11}
